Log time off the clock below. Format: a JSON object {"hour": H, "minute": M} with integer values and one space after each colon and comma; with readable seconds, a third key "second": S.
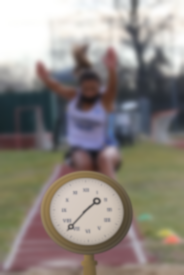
{"hour": 1, "minute": 37}
